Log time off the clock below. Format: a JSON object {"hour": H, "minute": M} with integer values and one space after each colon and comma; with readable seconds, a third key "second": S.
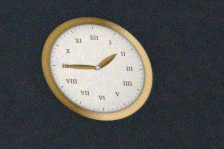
{"hour": 1, "minute": 45}
